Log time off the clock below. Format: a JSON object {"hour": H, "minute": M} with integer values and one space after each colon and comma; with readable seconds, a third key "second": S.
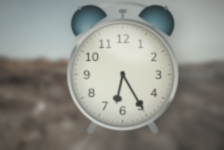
{"hour": 6, "minute": 25}
